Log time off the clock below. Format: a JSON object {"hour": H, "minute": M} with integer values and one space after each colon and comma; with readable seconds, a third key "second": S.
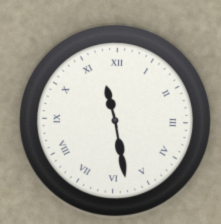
{"hour": 11, "minute": 28}
